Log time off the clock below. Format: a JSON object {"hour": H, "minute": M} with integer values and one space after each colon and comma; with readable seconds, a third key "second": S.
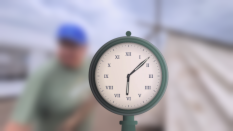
{"hour": 6, "minute": 8}
